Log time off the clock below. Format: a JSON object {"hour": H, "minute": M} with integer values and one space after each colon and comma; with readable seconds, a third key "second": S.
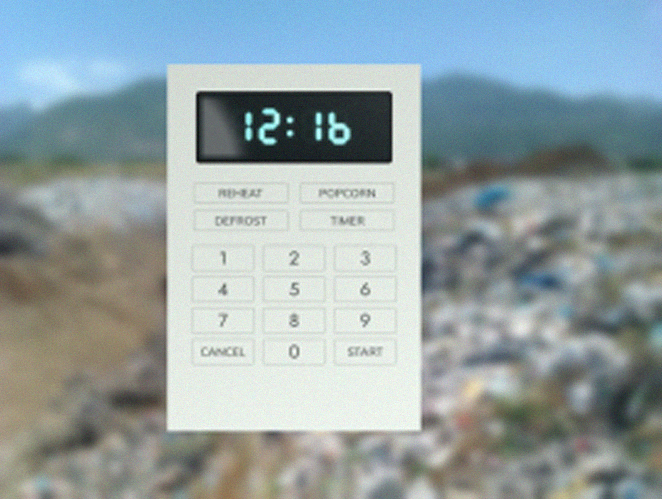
{"hour": 12, "minute": 16}
